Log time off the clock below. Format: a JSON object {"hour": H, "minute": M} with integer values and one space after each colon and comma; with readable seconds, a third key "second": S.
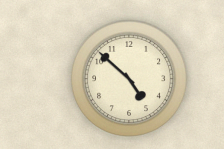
{"hour": 4, "minute": 52}
